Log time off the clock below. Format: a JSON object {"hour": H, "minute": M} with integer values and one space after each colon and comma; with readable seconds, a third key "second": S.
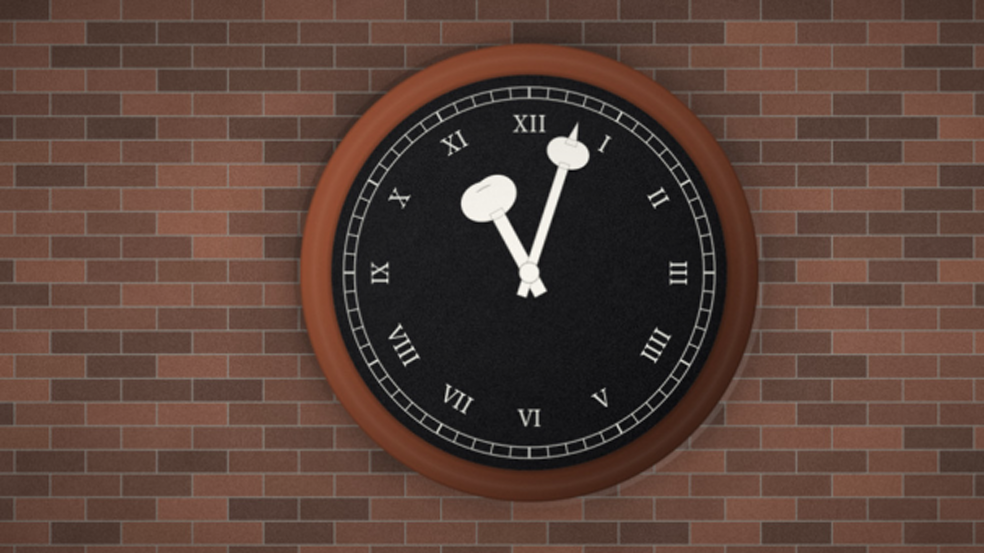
{"hour": 11, "minute": 3}
